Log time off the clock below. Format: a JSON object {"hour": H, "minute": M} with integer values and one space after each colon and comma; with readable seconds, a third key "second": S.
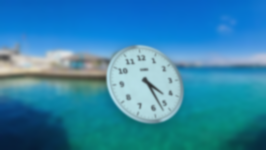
{"hour": 4, "minute": 27}
